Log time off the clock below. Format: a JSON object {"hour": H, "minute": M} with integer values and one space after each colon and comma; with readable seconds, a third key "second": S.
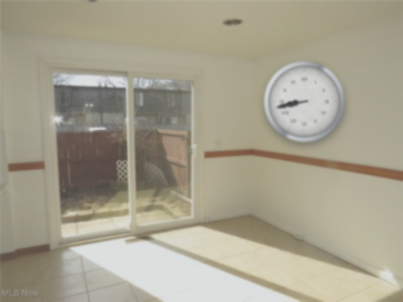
{"hour": 8, "minute": 43}
